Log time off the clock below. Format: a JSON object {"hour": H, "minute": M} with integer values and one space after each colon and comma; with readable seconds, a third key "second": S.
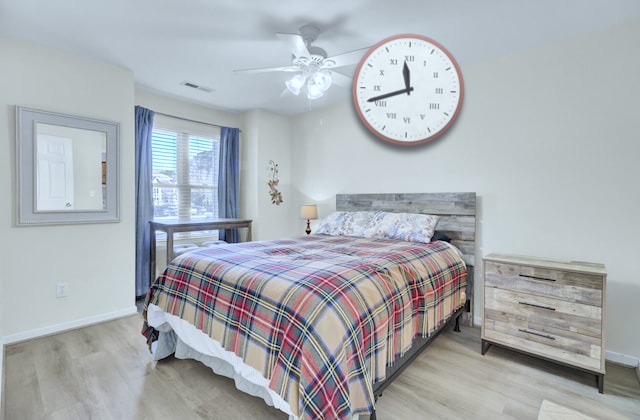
{"hour": 11, "minute": 42}
